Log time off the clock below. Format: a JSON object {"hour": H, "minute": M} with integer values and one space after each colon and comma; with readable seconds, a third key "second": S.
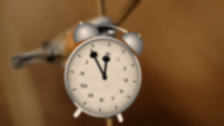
{"hour": 11, "minute": 54}
